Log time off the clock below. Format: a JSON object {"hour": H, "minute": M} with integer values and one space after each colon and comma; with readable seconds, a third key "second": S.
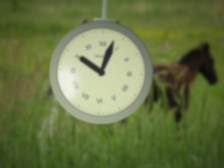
{"hour": 10, "minute": 3}
